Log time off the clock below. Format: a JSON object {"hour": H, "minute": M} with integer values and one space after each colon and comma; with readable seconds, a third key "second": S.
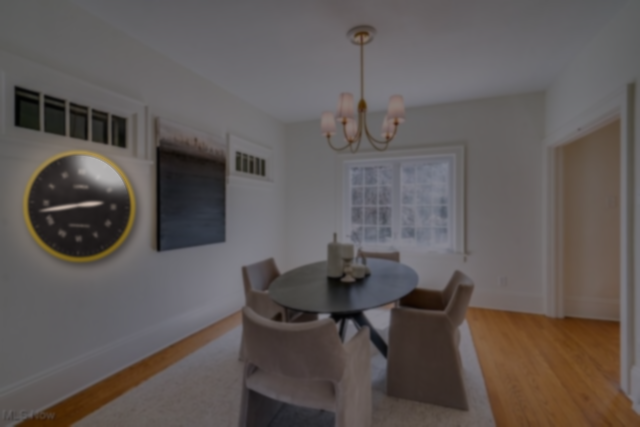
{"hour": 2, "minute": 43}
